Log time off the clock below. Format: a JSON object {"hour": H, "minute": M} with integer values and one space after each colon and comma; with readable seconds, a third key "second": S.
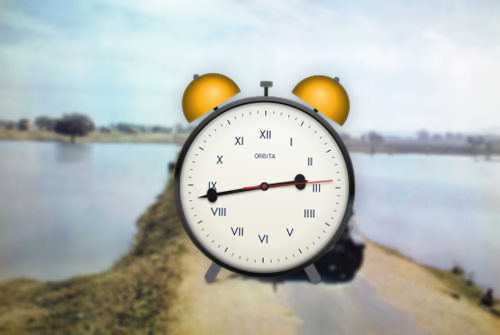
{"hour": 2, "minute": 43, "second": 14}
